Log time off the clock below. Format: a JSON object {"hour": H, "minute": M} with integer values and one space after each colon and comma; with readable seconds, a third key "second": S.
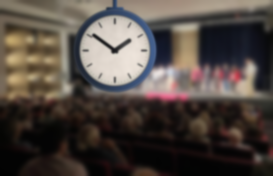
{"hour": 1, "minute": 51}
